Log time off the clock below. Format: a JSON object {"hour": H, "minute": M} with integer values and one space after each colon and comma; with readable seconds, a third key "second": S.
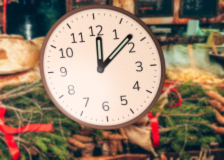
{"hour": 12, "minute": 8}
